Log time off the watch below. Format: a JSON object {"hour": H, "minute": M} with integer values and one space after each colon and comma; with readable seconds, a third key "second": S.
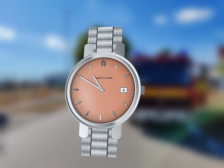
{"hour": 10, "minute": 50}
